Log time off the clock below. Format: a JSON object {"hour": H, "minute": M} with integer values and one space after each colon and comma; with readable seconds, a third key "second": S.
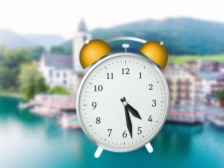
{"hour": 4, "minute": 28}
